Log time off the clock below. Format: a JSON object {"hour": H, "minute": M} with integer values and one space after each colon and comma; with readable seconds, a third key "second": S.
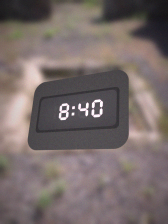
{"hour": 8, "minute": 40}
